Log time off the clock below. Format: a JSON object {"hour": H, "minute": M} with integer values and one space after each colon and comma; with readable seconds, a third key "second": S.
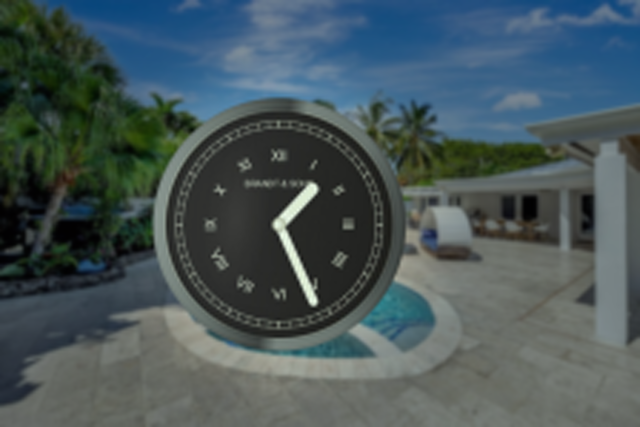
{"hour": 1, "minute": 26}
